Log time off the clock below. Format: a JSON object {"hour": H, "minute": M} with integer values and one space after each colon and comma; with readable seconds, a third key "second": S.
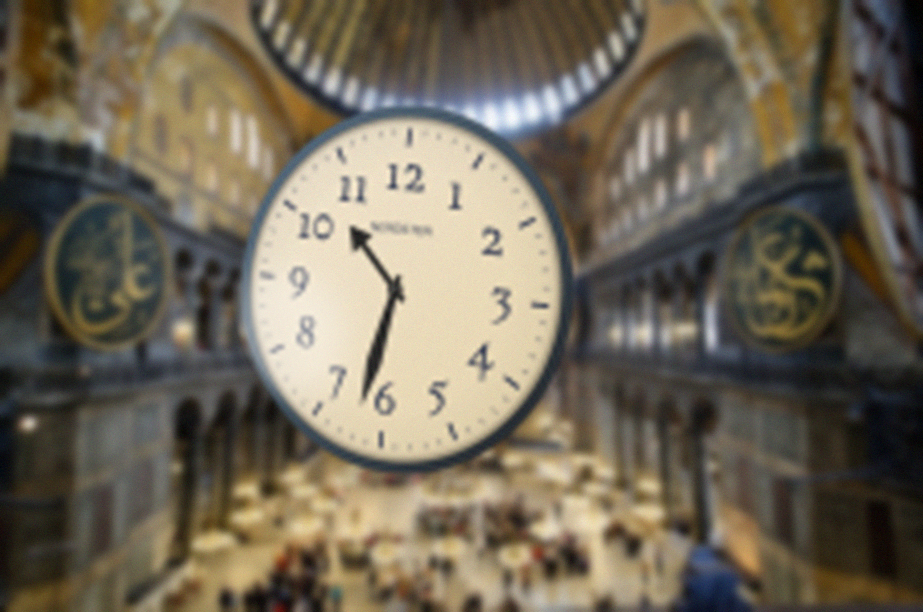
{"hour": 10, "minute": 32}
